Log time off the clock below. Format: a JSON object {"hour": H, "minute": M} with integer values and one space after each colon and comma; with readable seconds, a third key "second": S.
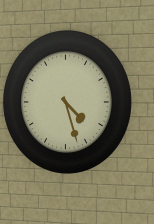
{"hour": 4, "minute": 27}
